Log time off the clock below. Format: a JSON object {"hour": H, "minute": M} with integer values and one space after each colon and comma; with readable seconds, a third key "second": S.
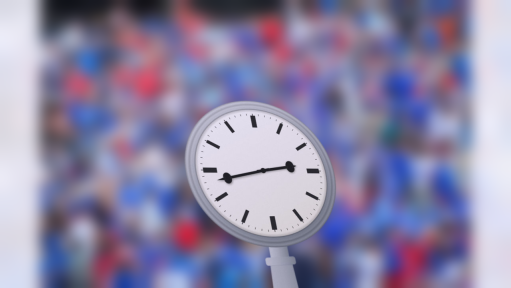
{"hour": 2, "minute": 43}
